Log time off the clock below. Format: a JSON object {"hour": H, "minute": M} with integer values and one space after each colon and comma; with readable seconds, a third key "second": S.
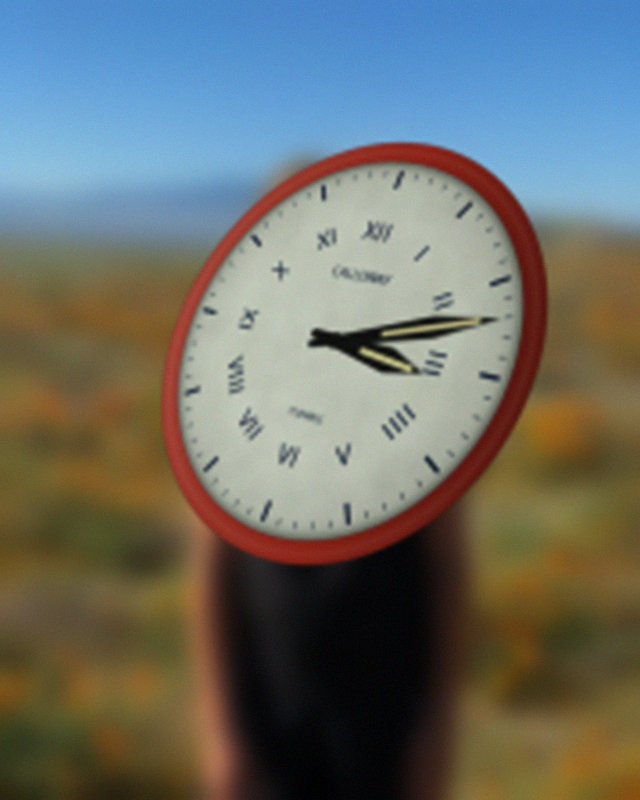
{"hour": 3, "minute": 12}
